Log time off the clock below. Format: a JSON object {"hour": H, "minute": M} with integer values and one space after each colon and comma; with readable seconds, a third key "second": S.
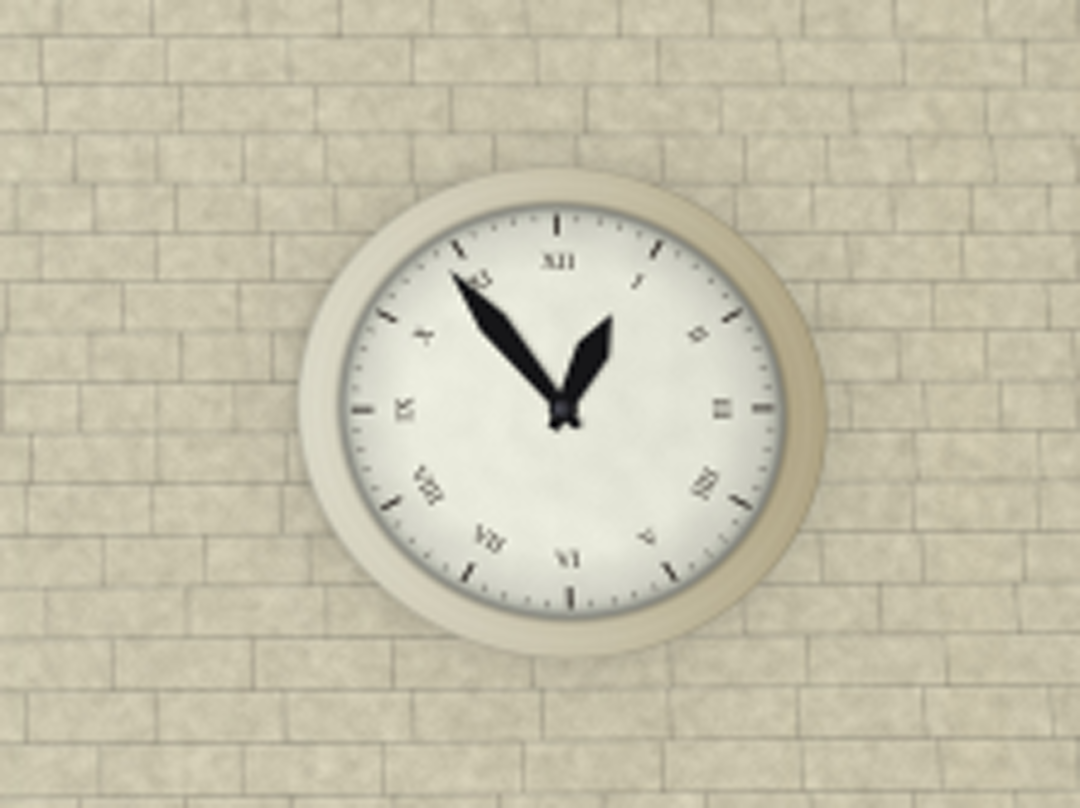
{"hour": 12, "minute": 54}
